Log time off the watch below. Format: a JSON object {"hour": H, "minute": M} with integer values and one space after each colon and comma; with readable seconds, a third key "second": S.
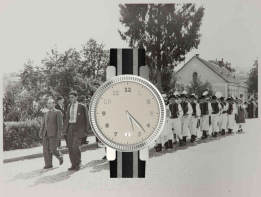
{"hour": 5, "minute": 23}
